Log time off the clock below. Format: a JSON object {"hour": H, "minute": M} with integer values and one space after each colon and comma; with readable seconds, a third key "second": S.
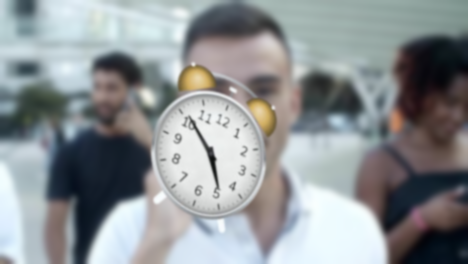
{"hour": 4, "minute": 51}
